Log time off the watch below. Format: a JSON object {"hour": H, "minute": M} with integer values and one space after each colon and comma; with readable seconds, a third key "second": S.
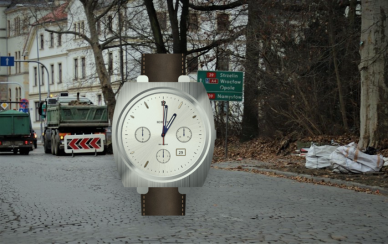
{"hour": 1, "minute": 1}
